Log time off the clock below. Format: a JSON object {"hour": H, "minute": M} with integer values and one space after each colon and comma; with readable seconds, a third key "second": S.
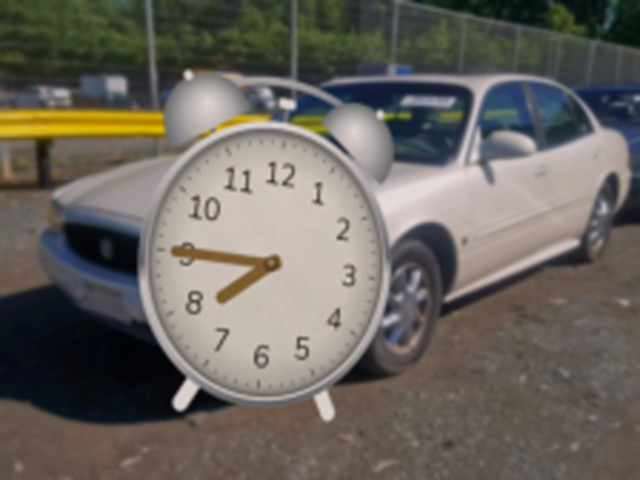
{"hour": 7, "minute": 45}
